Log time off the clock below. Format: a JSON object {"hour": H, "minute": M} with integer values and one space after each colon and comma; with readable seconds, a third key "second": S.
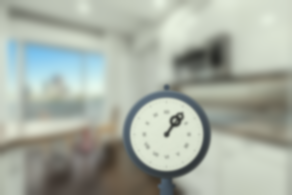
{"hour": 1, "minute": 6}
